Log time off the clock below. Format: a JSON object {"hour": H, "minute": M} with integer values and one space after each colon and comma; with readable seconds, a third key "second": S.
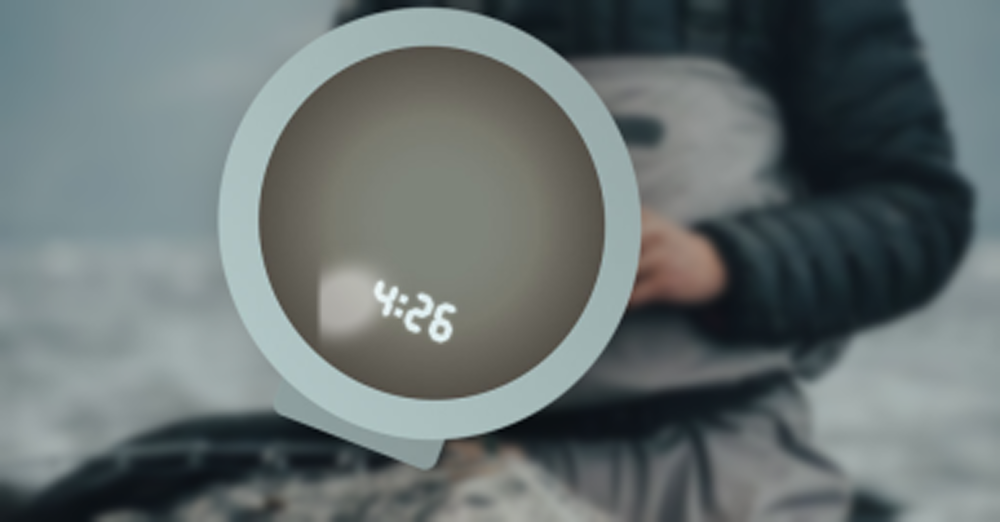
{"hour": 4, "minute": 26}
